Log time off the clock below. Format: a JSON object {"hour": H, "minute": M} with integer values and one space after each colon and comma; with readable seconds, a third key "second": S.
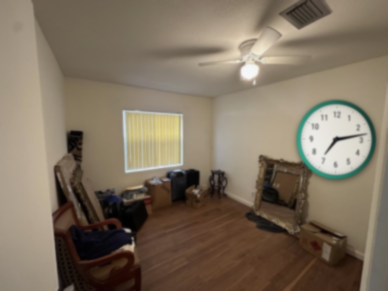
{"hour": 7, "minute": 13}
